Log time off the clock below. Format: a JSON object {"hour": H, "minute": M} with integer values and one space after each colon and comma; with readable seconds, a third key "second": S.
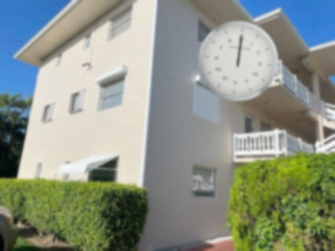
{"hour": 12, "minute": 0}
